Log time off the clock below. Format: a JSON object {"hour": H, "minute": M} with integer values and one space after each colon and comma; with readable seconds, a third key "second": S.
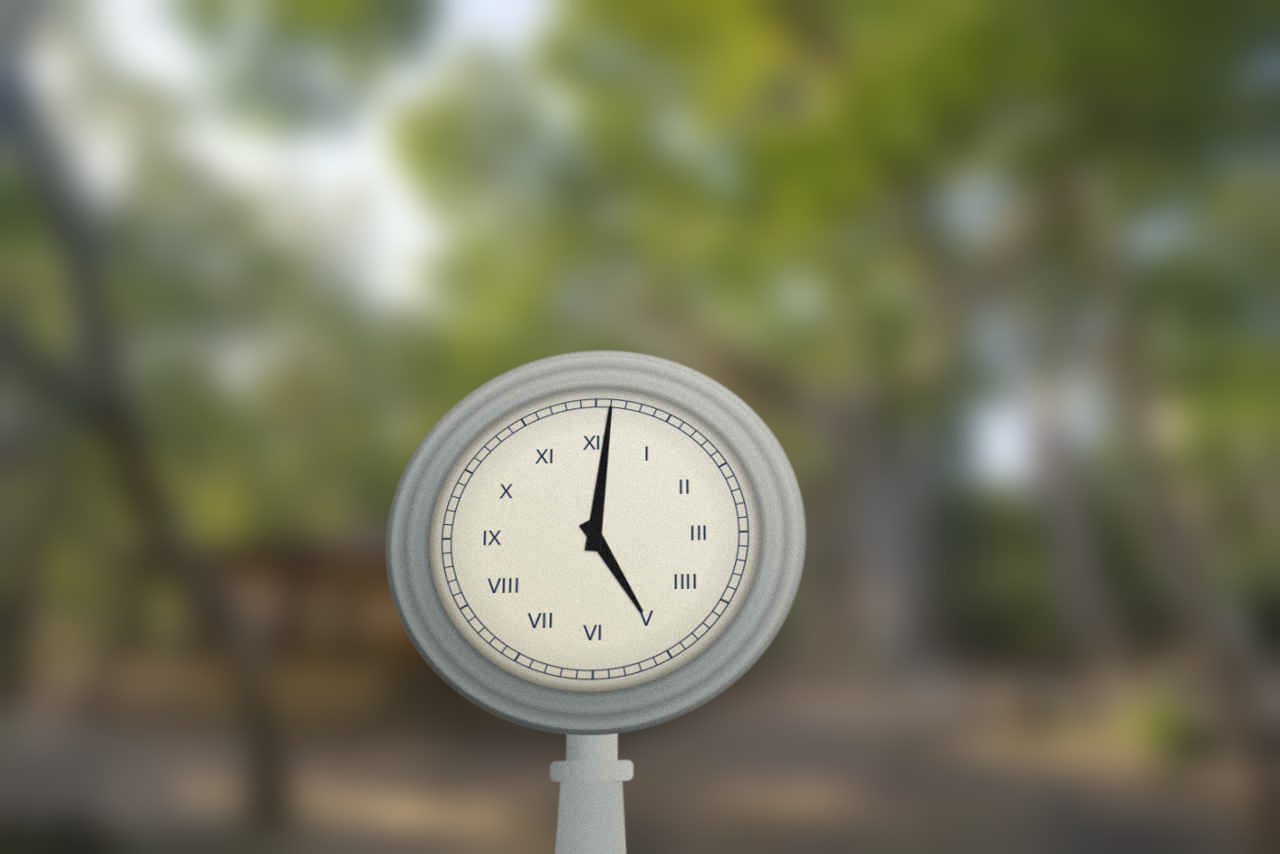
{"hour": 5, "minute": 1}
